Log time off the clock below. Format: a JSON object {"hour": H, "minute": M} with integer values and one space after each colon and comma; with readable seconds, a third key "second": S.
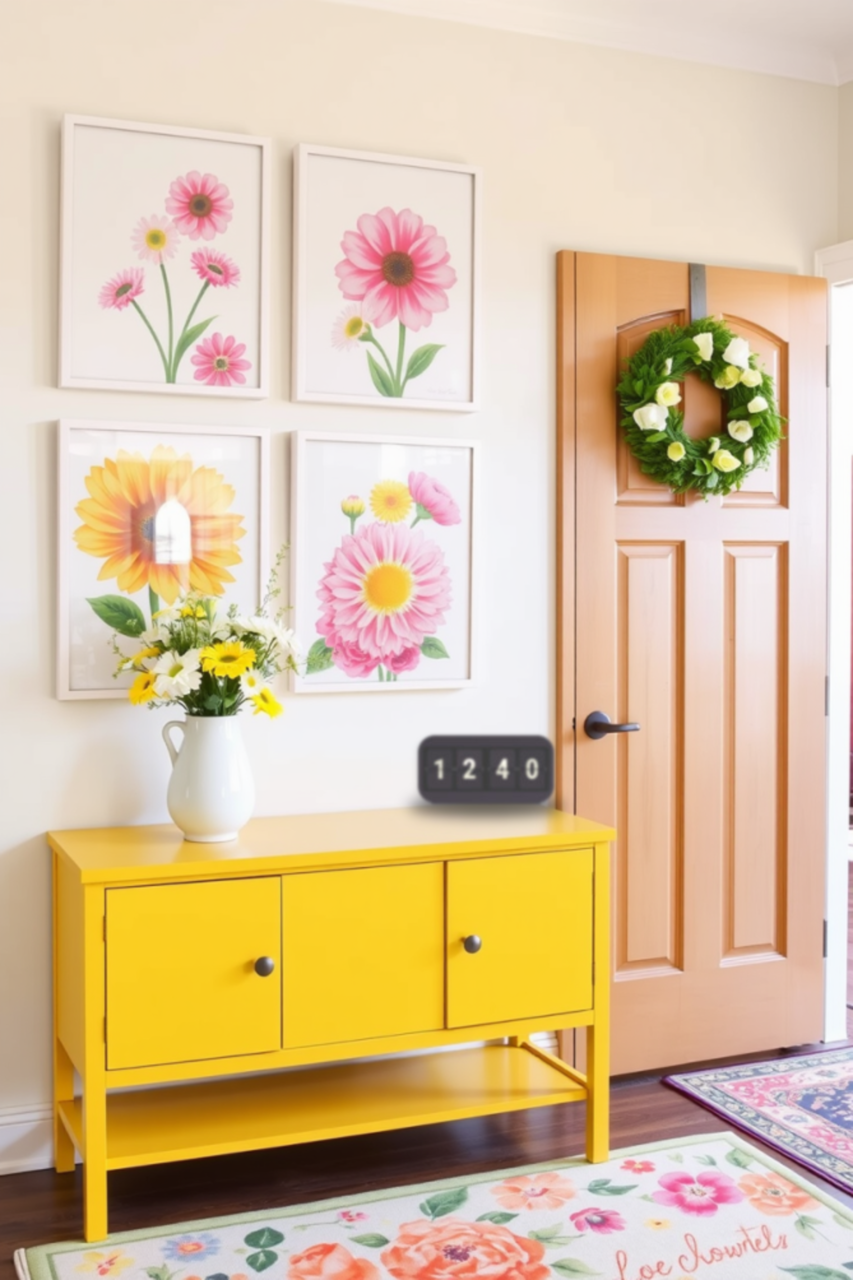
{"hour": 12, "minute": 40}
